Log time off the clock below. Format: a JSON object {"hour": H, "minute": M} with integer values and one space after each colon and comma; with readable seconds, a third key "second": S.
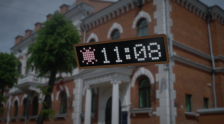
{"hour": 11, "minute": 8}
